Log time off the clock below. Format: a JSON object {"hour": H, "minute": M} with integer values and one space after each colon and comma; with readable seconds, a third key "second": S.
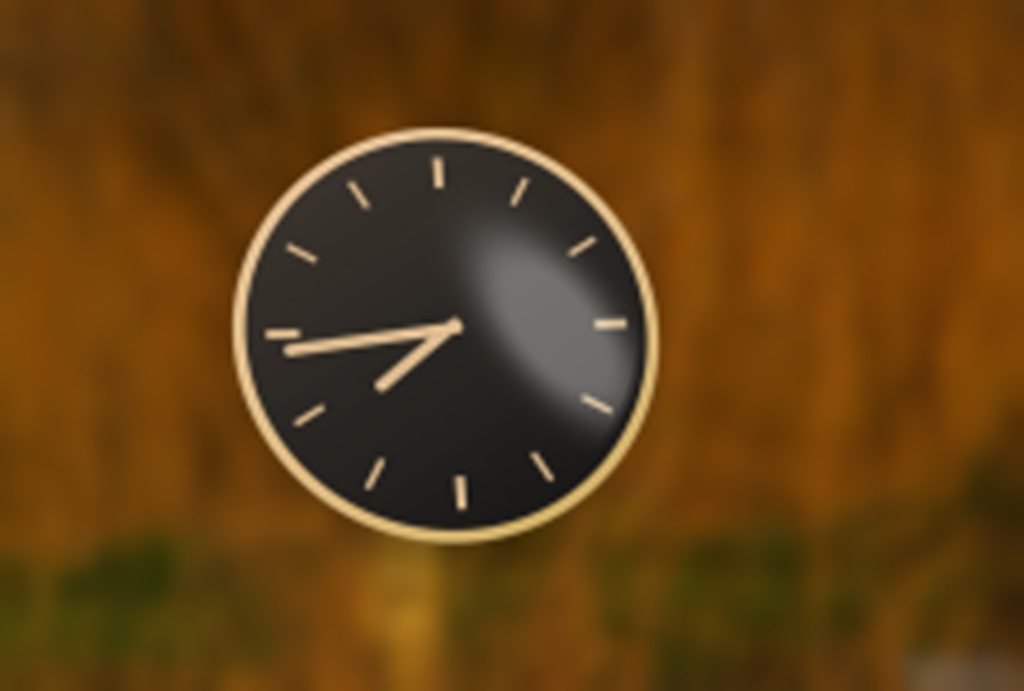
{"hour": 7, "minute": 44}
